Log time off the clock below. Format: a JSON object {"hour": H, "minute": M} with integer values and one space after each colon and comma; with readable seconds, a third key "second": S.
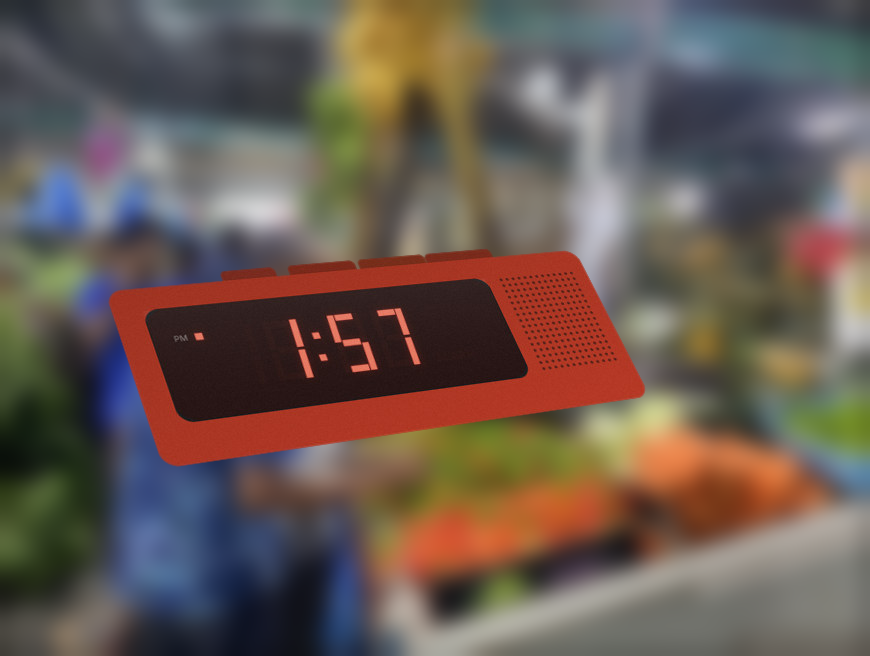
{"hour": 1, "minute": 57}
